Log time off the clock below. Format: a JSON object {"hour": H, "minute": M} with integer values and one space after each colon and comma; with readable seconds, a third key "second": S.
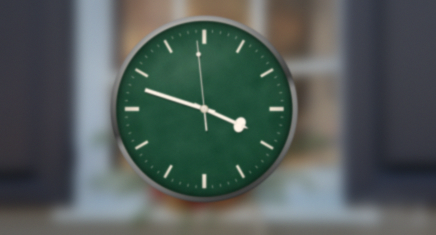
{"hour": 3, "minute": 47, "second": 59}
